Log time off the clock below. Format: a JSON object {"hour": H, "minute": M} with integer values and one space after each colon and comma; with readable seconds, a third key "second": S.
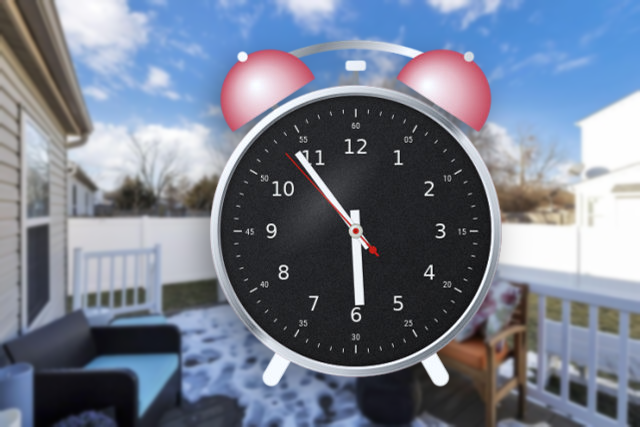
{"hour": 5, "minute": 53, "second": 53}
